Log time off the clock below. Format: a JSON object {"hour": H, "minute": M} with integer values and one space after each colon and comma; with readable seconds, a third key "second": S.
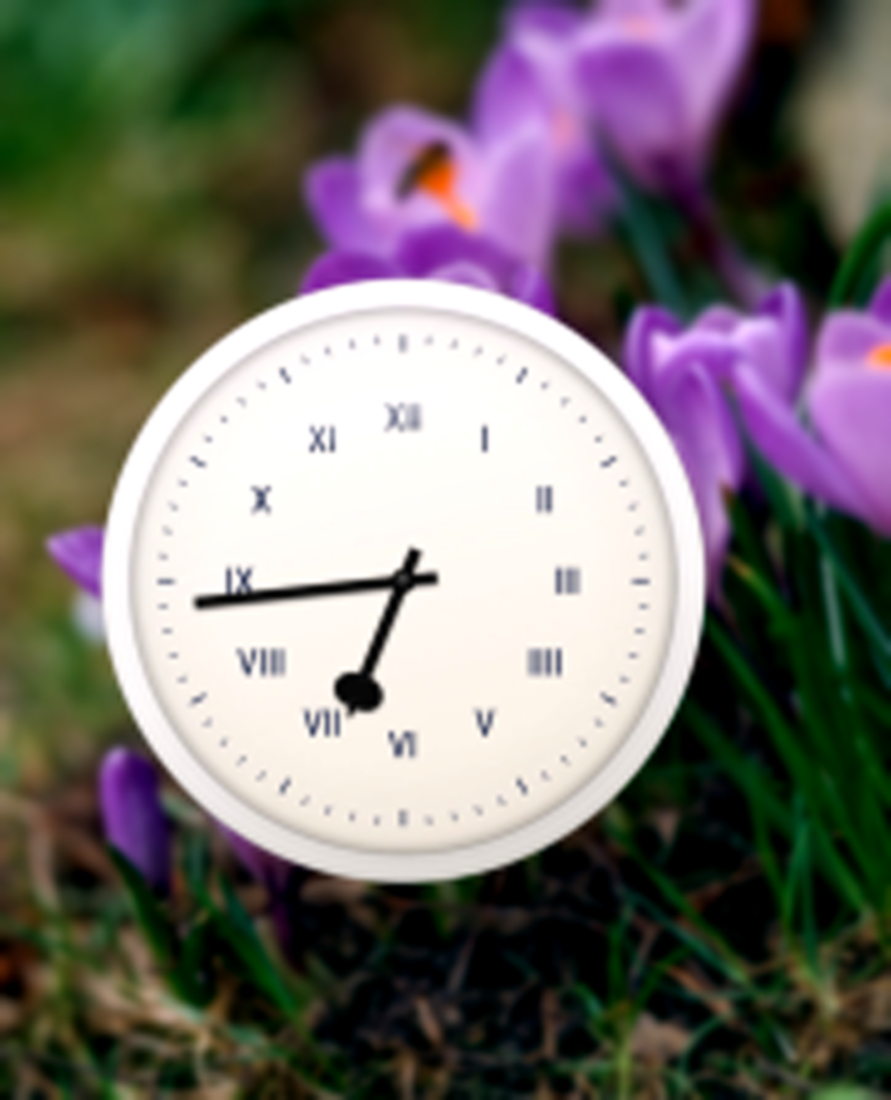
{"hour": 6, "minute": 44}
